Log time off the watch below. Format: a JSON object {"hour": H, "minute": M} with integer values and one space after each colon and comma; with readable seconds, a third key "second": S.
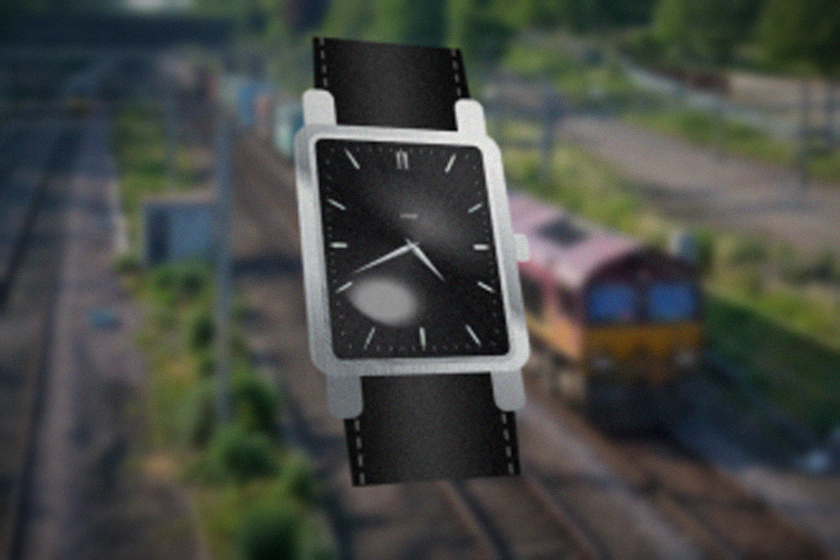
{"hour": 4, "minute": 41}
